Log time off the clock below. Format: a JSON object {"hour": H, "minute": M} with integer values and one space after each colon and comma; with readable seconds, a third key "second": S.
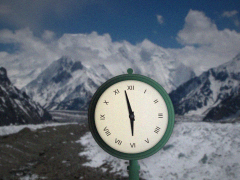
{"hour": 5, "minute": 58}
